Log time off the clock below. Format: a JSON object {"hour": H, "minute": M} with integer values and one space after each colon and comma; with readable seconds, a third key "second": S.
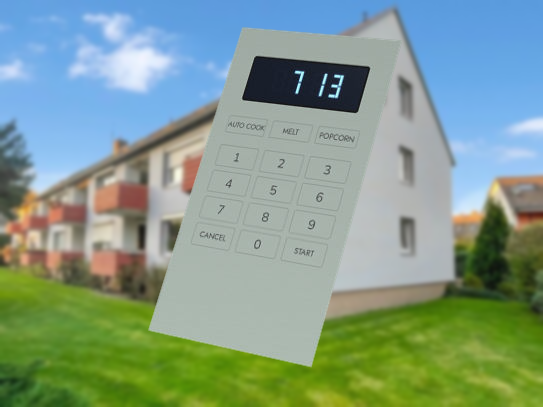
{"hour": 7, "minute": 13}
